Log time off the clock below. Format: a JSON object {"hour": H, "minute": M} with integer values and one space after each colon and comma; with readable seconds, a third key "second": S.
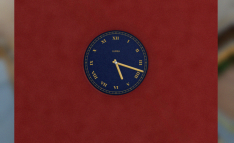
{"hour": 5, "minute": 18}
